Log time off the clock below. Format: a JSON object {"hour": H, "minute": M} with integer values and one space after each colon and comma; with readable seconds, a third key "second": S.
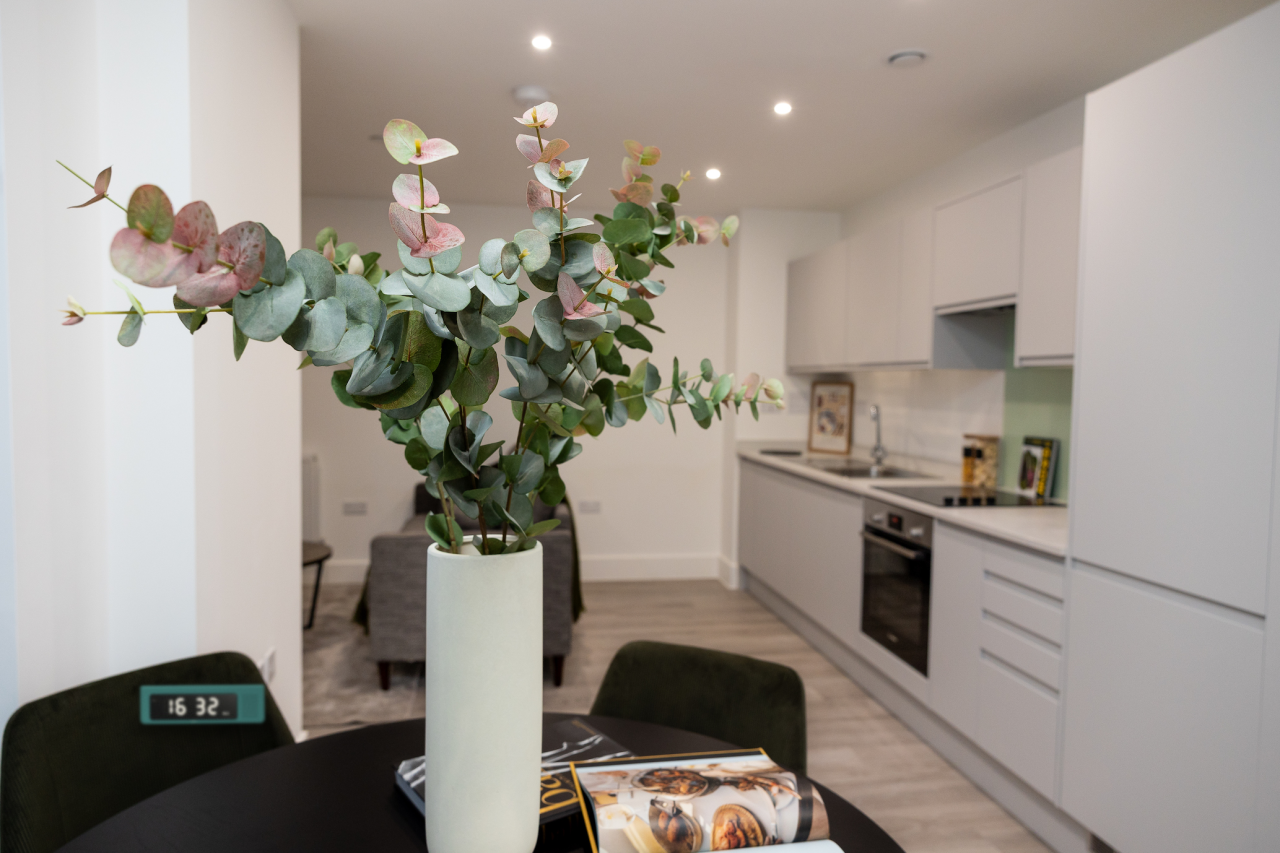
{"hour": 16, "minute": 32}
